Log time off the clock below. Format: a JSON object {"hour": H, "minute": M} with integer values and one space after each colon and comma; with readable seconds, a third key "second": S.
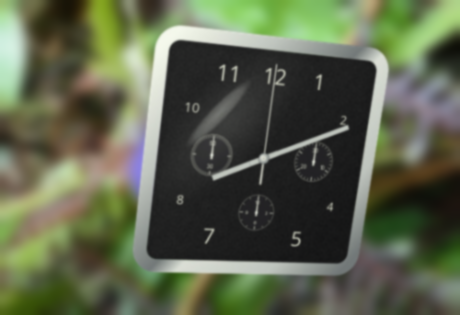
{"hour": 8, "minute": 11}
